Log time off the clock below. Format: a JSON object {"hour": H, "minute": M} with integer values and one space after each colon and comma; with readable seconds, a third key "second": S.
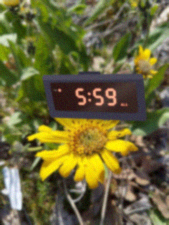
{"hour": 5, "minute": 59}
